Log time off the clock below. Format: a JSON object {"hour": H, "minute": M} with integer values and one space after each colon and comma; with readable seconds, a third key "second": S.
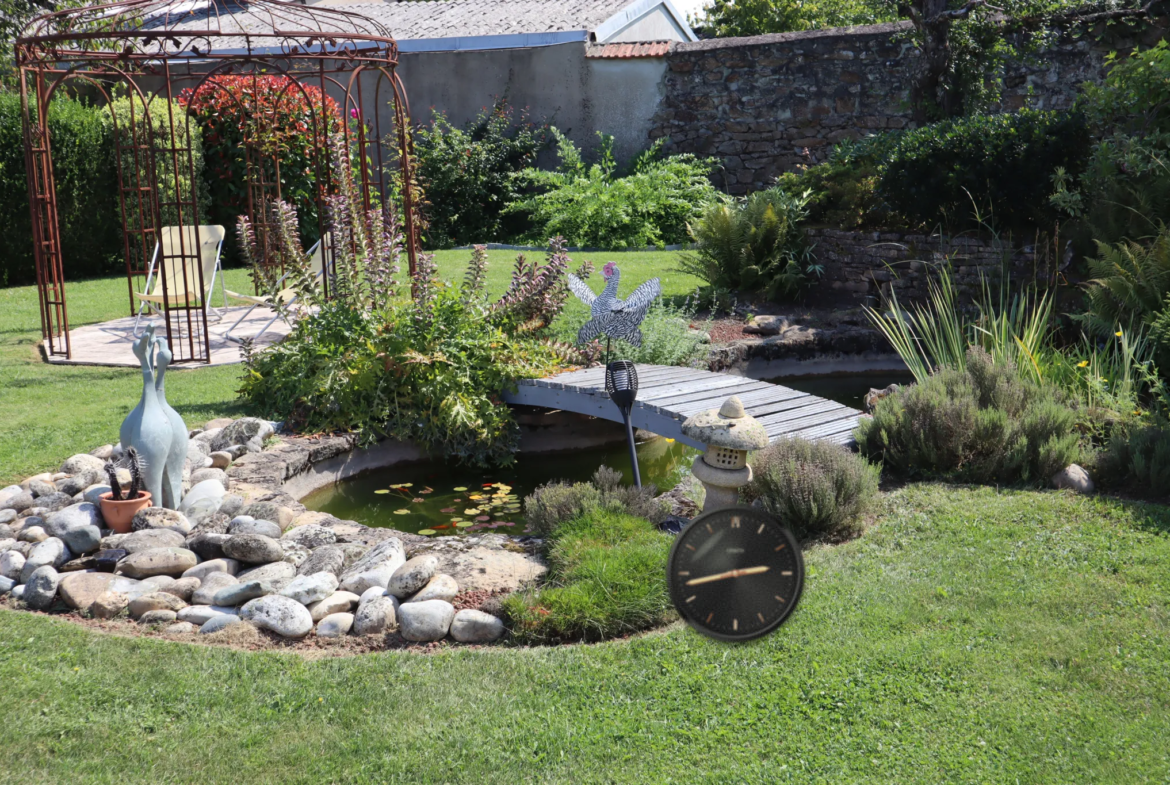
{"hour": 2, "minute": 43}
